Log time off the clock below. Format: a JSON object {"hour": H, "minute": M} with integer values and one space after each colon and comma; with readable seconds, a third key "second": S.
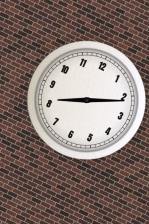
{"hour": 8, "minute": 11}
